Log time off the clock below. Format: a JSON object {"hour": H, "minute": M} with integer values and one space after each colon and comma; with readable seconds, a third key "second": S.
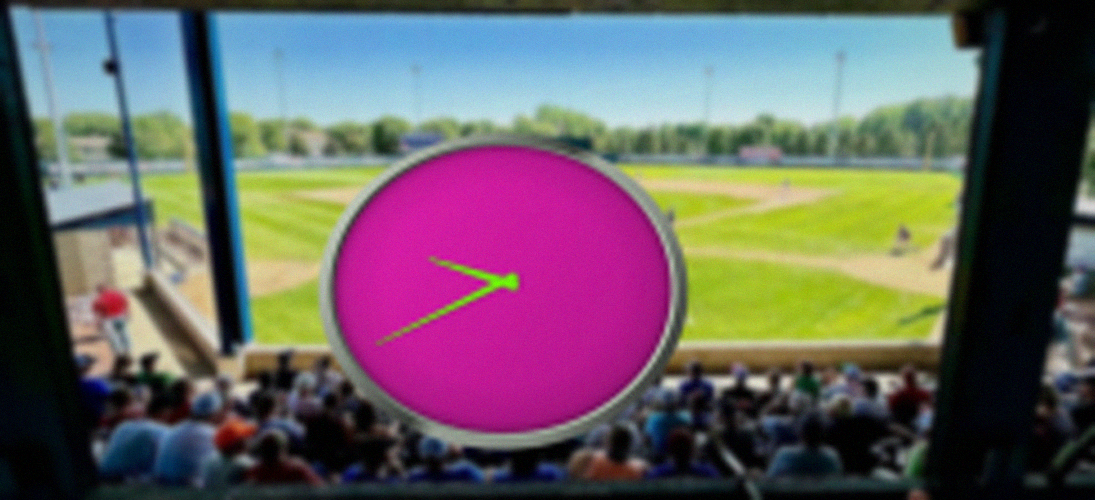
{"hour": 9, "minute": 40}
